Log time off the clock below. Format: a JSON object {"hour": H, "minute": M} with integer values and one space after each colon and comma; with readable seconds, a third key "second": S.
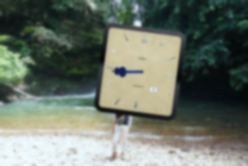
{"hour": 8, "minute": 44}
